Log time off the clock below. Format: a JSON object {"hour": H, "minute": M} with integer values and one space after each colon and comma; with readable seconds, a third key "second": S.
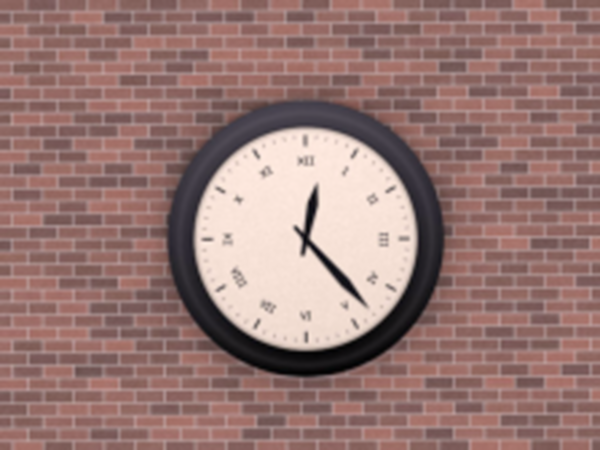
{"hour": 12, "minute": 23}
